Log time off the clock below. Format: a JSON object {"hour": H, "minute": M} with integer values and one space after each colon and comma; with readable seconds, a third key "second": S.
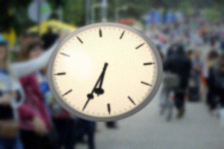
{"hour": 6, "minute": 35}
